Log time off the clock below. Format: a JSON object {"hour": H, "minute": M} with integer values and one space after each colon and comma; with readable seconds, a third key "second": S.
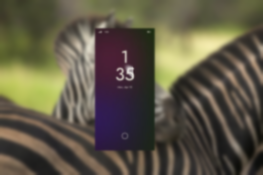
{"hour": 1, "minute": 35}
